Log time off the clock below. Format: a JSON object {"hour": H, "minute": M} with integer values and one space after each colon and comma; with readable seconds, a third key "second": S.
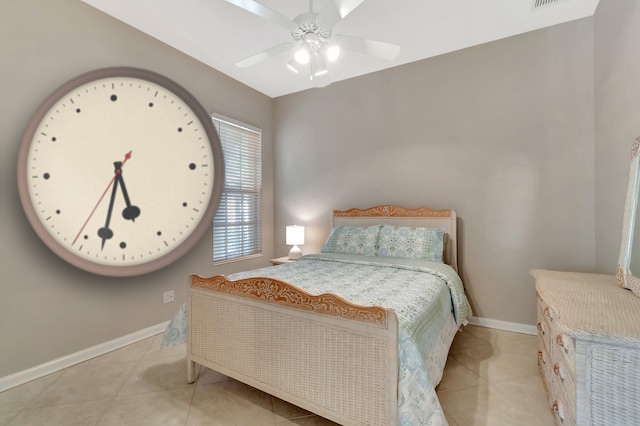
{"hour": 5, "minute": 32, "second": 36}
